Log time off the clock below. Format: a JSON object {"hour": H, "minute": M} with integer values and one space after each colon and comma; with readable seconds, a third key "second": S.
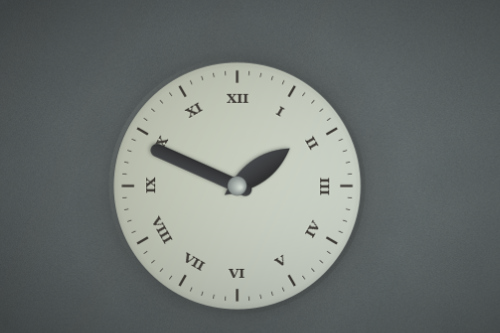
{"hour": 1, "minute": 49}
